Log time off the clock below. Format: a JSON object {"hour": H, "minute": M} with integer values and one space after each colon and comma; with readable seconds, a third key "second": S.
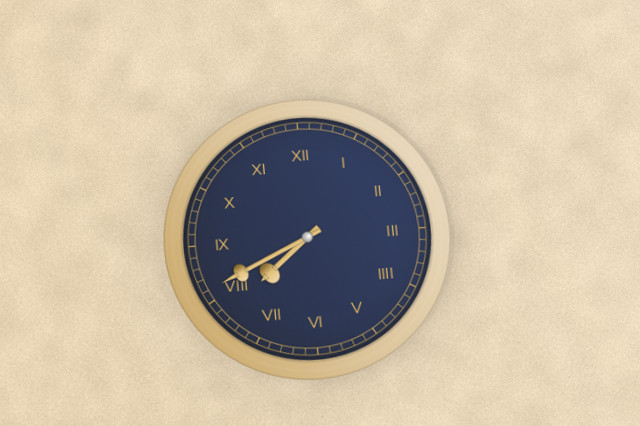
{"hour": 7, "minute": 41}
